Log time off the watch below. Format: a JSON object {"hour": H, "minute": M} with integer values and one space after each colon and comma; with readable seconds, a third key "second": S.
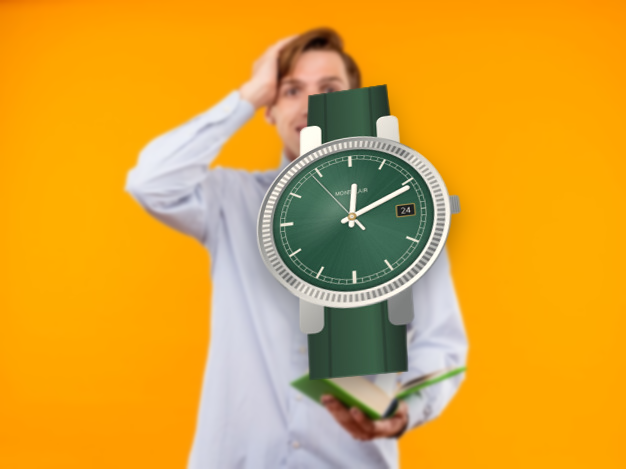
{"hour": 12, "minute": 10, "second": 54}
